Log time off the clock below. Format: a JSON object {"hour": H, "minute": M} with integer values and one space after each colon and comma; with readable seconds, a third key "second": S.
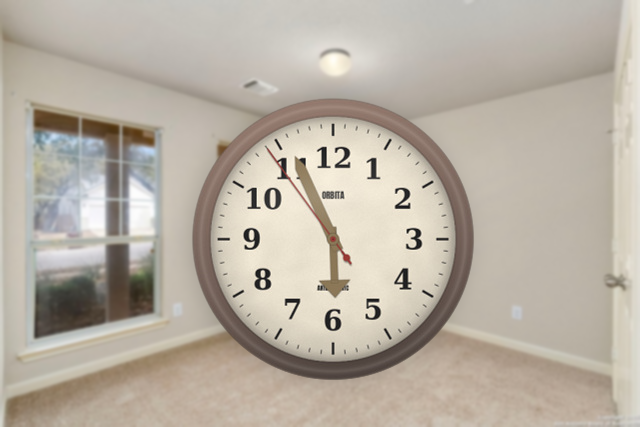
{"hour": 5, "minute": 55, "second": 54}
